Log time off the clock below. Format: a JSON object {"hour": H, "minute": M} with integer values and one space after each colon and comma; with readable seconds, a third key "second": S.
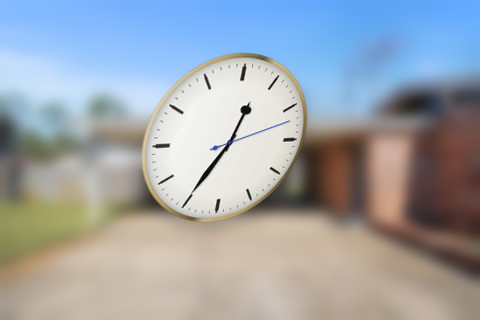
{"hour": 12, "minute": 35, "second": 12}
